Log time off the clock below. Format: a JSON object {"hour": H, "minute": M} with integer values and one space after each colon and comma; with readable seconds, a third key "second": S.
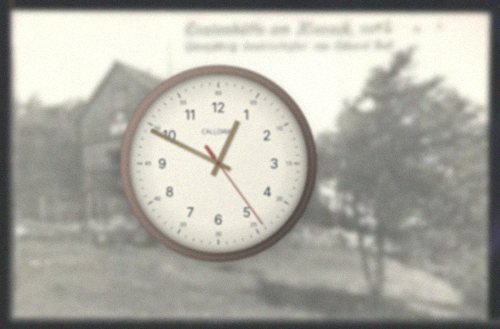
{"hour": 12, "minute": 49, "second": 24}
